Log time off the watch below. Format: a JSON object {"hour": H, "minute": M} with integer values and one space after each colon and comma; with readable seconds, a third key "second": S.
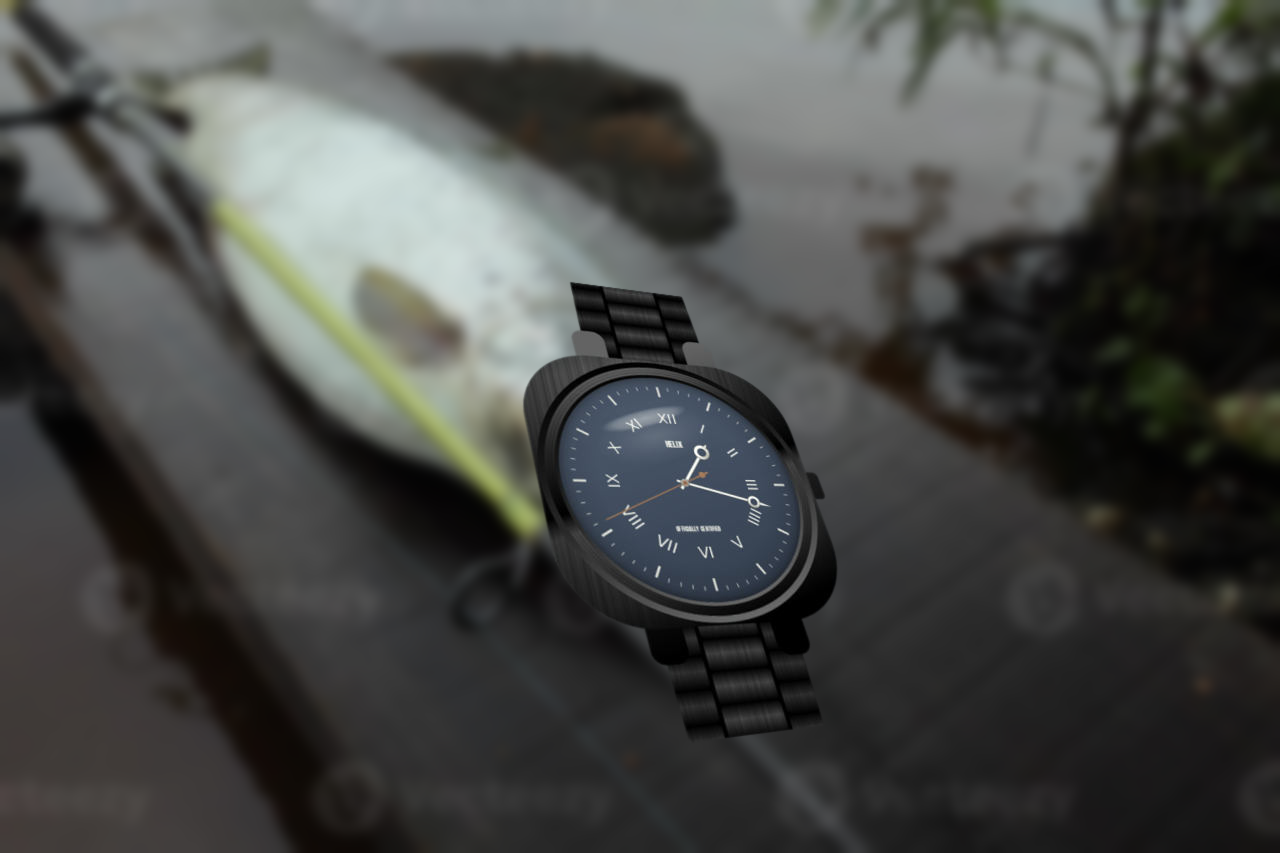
{"hour": 1, "minute": 17, "second": 41}
